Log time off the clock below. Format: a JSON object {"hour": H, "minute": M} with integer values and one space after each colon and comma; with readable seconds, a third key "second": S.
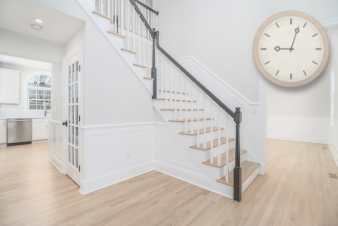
{"hour": 9, "minute": 3}
